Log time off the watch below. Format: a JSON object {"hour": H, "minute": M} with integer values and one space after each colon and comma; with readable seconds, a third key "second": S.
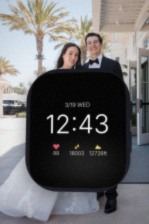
{"hour": 12, "minute": 43}
